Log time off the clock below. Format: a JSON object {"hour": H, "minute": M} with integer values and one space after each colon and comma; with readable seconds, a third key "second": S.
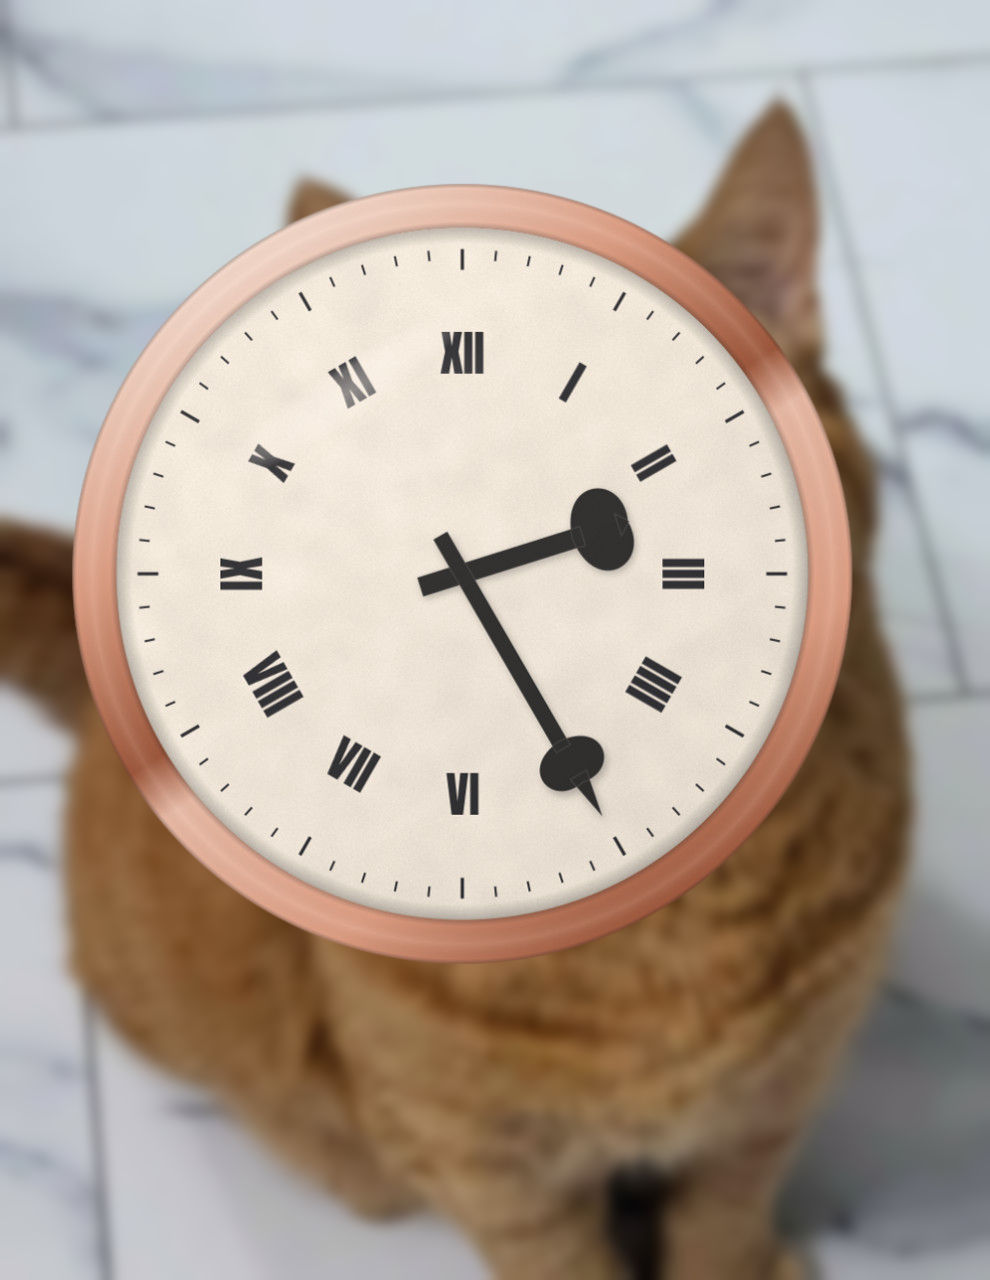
{"hour": 2, "minute": 25}
